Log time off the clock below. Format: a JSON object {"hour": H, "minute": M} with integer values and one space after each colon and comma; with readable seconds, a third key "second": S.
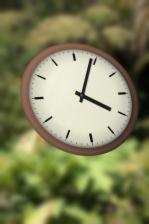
{"hour": 4, "minute": 4}
